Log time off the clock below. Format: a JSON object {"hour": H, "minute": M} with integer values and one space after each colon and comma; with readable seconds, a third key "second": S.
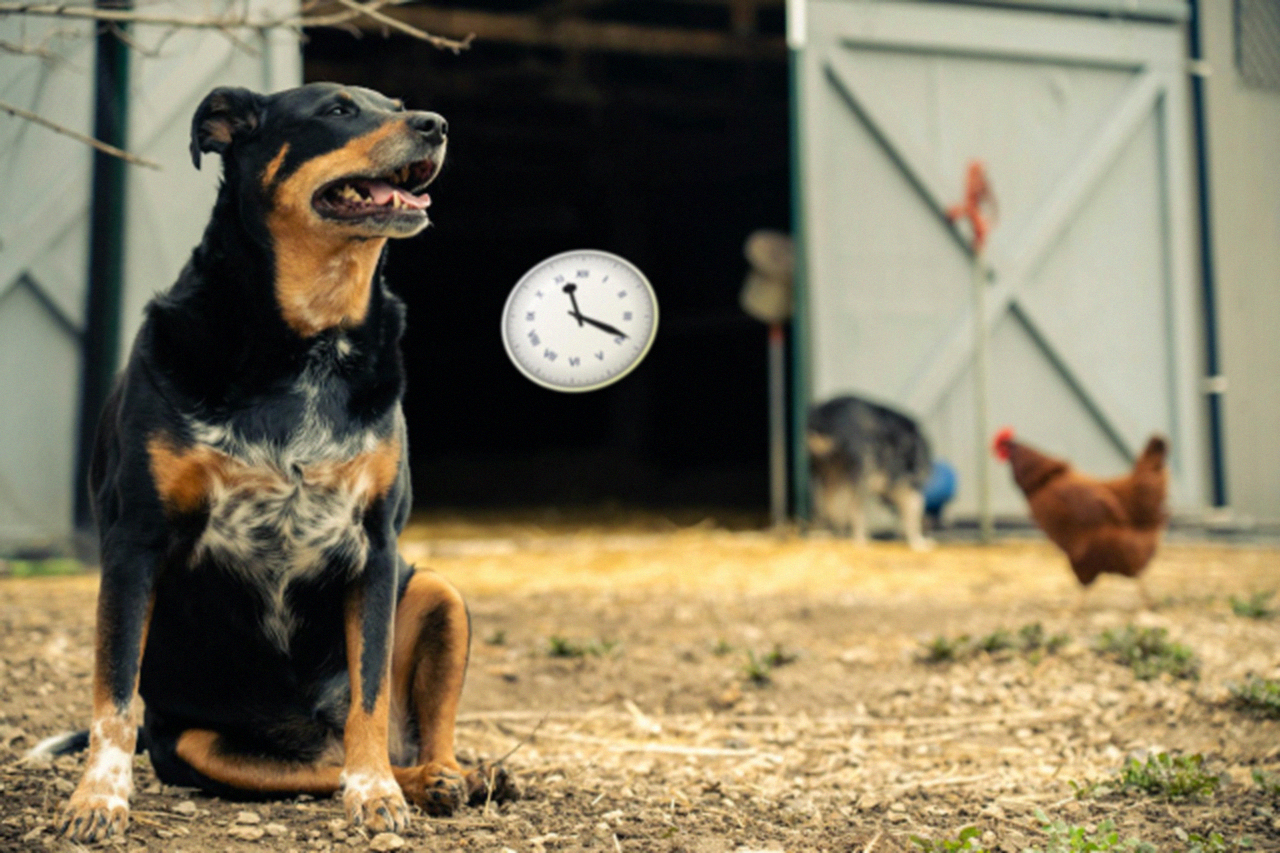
{"hour": 11, "minute": 19}
